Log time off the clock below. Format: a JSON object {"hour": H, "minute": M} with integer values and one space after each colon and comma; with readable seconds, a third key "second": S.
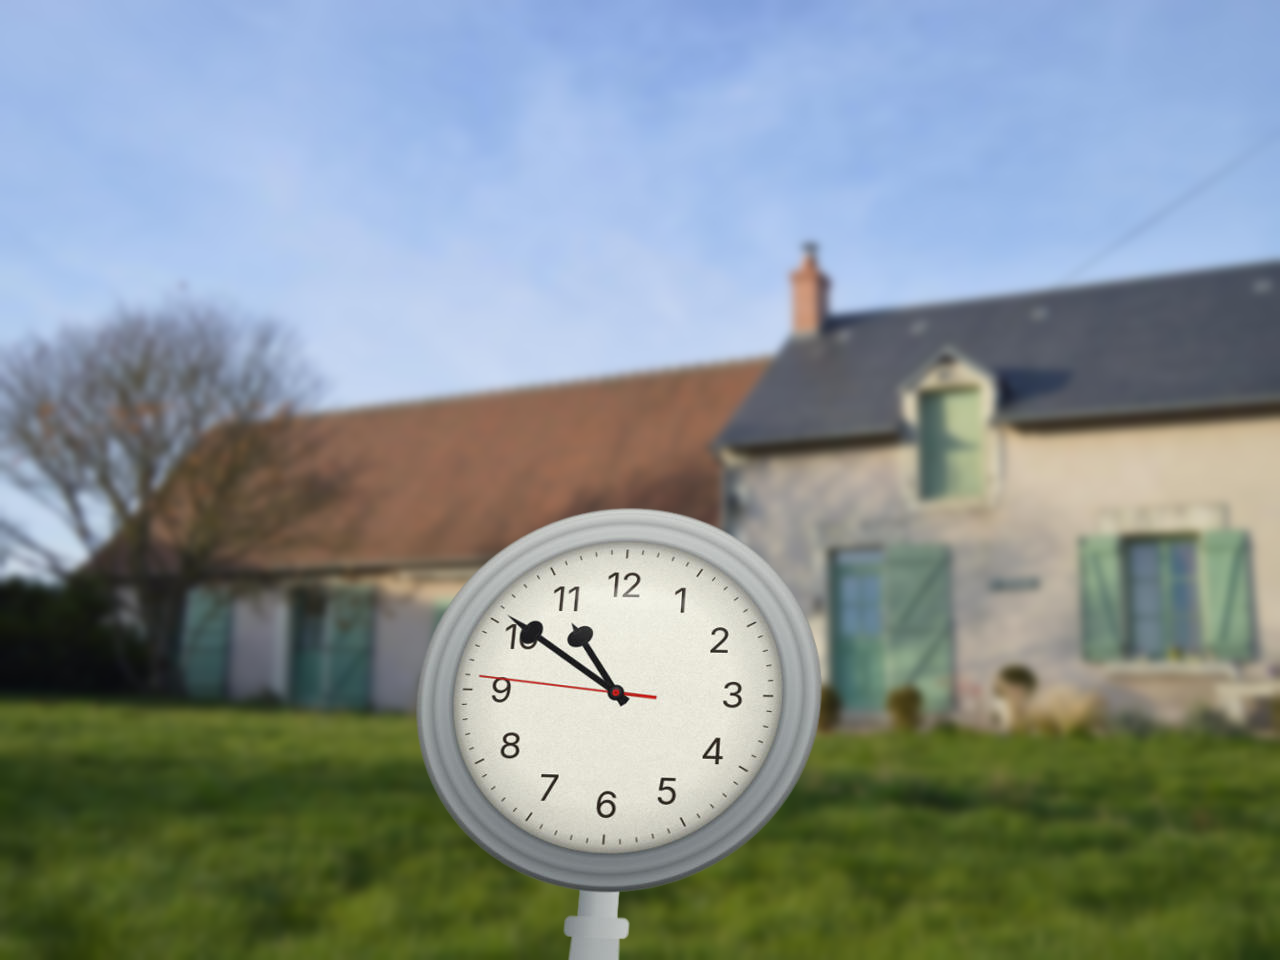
{"hour": 10, "minute": 50, "second": 46}
